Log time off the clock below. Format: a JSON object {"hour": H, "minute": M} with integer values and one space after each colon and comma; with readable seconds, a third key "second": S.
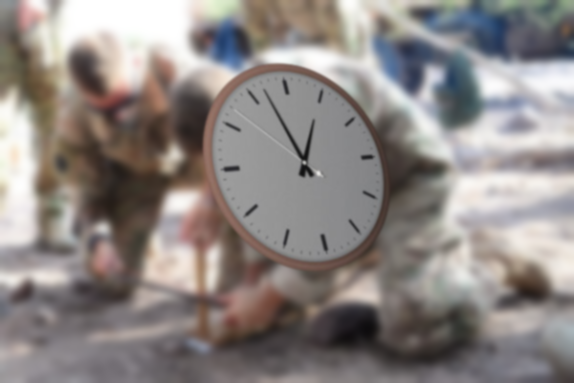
{"hour": 12, "minute": 56, "second": 52}
